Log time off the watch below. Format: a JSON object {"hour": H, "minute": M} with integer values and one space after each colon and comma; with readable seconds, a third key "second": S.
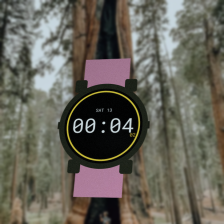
{"hour": 0, "minute": 4}
